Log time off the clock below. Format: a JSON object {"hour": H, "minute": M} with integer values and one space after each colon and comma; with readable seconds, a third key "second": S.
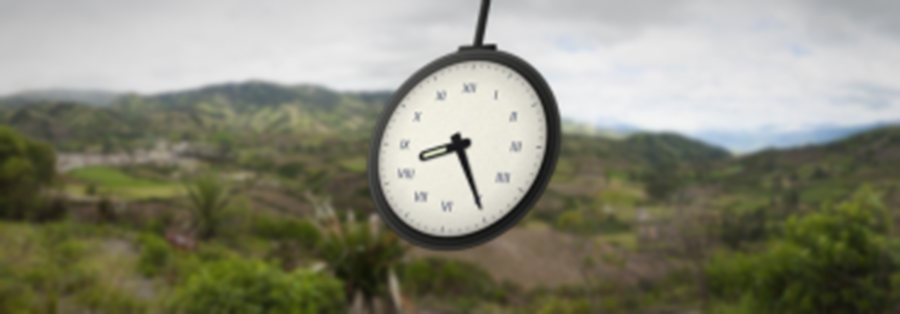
{"hour": 8, "minute": 25}
